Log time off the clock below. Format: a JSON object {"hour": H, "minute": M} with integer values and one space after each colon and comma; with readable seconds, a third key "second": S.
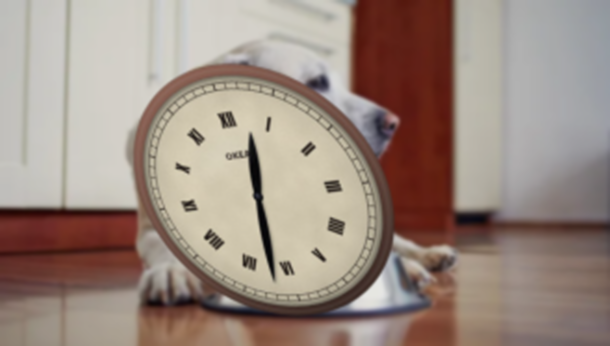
{"hour": 12, "minute": 32}
